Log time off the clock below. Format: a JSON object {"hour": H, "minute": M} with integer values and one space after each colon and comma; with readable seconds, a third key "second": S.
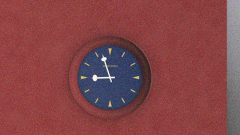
{"hour": 8, "minute": 57}
